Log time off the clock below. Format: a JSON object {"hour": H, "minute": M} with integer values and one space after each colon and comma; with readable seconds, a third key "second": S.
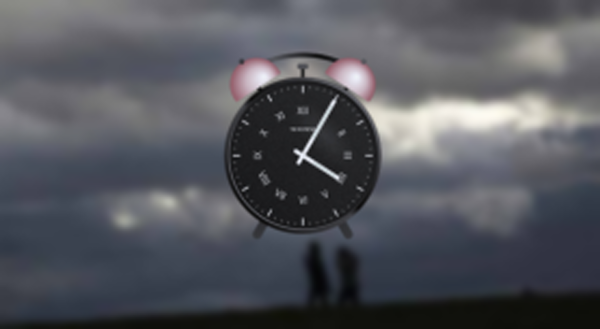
{"hour": 4, "minute": 5}
